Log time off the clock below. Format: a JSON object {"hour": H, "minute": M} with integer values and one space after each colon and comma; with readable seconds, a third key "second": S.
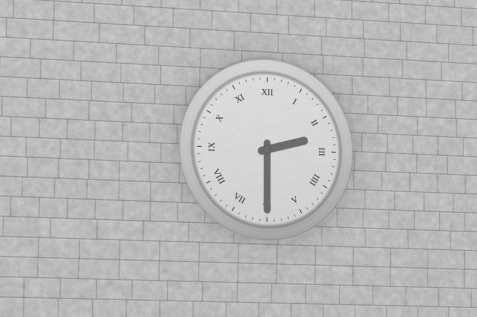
{"hour": 2, "minute": 30}
